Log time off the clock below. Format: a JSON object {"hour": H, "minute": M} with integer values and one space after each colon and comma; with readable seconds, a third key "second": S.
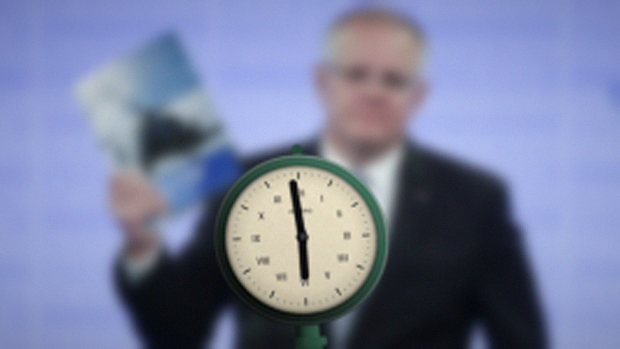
{"hour": 5, "minute": 59}
